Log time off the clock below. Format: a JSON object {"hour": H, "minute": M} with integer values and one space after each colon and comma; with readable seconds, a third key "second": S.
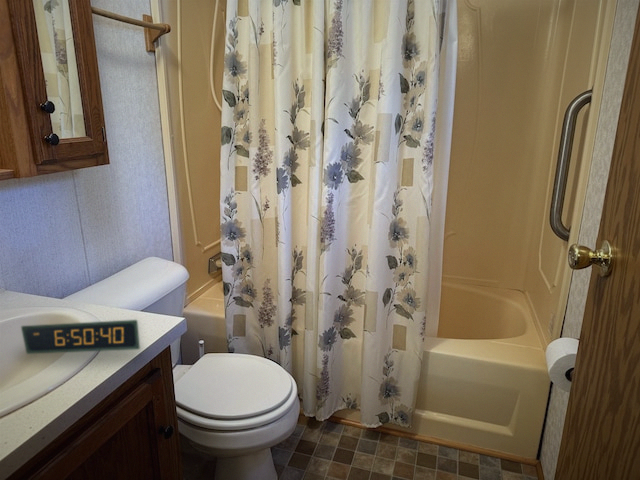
{"hour": 6, "minute": 50, "second": 40}
